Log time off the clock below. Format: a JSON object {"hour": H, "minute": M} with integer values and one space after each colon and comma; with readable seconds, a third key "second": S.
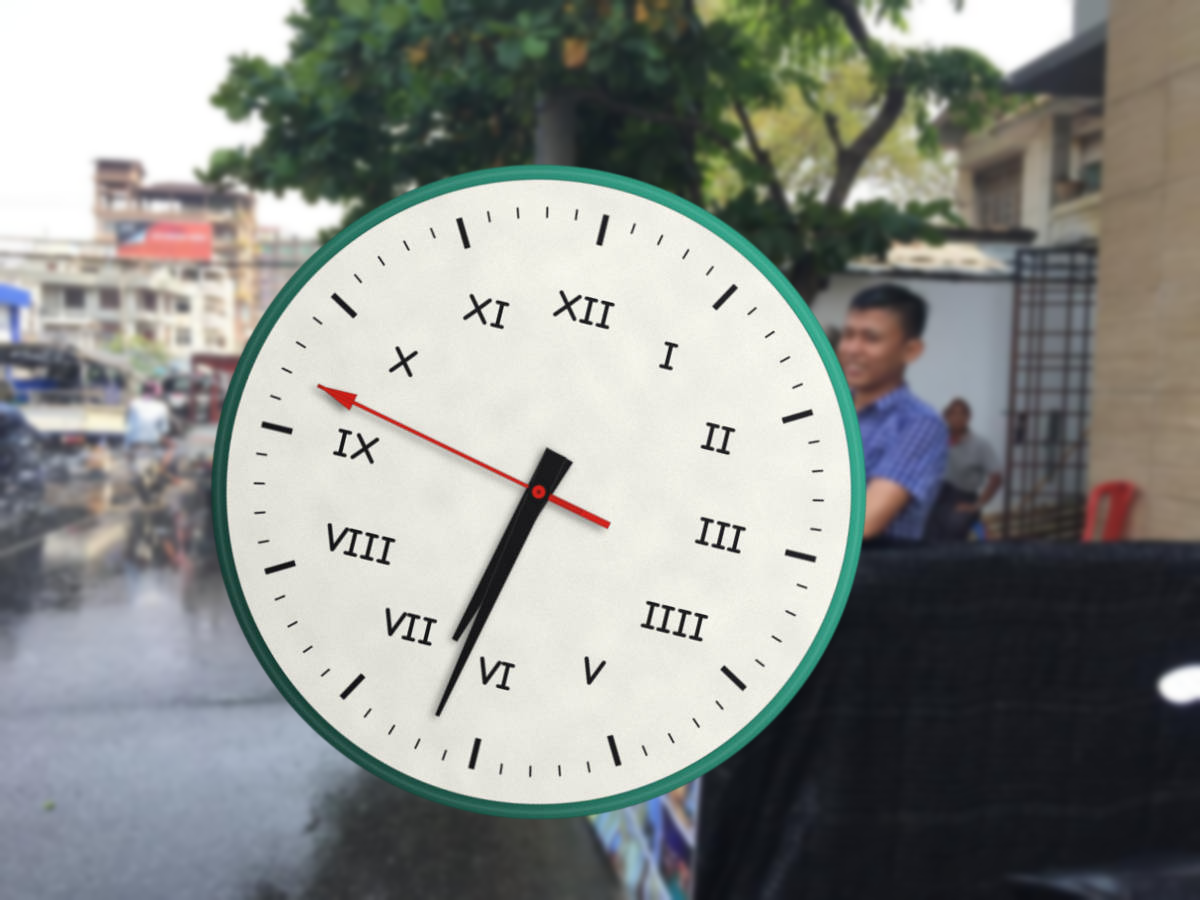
{"hour": 6, "minute": 31, "second": 47}
